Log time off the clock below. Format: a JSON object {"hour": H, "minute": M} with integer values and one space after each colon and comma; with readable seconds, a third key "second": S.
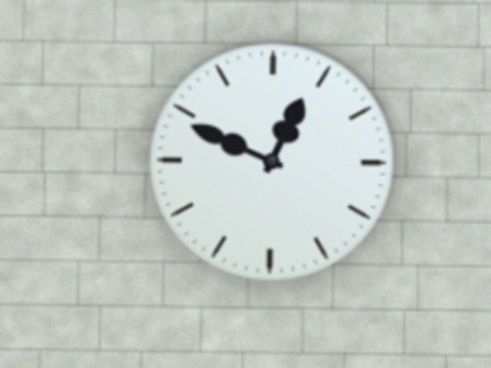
{"hour": 12, "minute": 49}
